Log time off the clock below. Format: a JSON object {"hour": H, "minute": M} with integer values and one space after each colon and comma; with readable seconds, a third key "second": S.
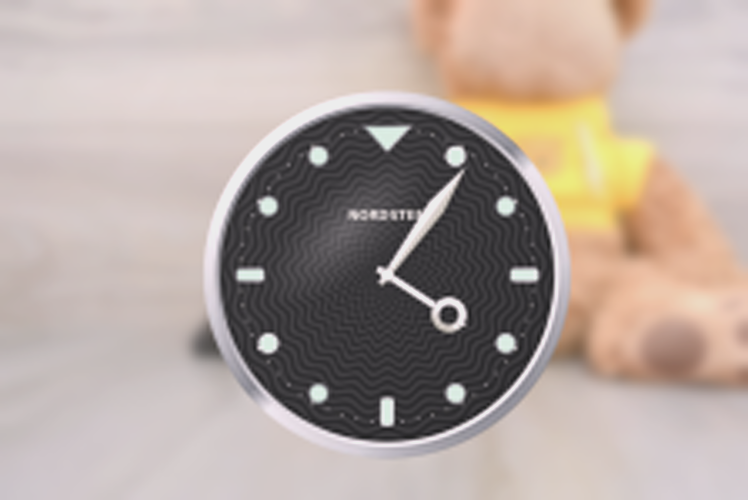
{"hour": 4, "minute": 6}
